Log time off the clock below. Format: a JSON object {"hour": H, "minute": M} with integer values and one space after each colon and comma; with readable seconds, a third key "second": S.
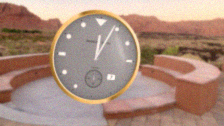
{"hour": 12, "minute": 4}
